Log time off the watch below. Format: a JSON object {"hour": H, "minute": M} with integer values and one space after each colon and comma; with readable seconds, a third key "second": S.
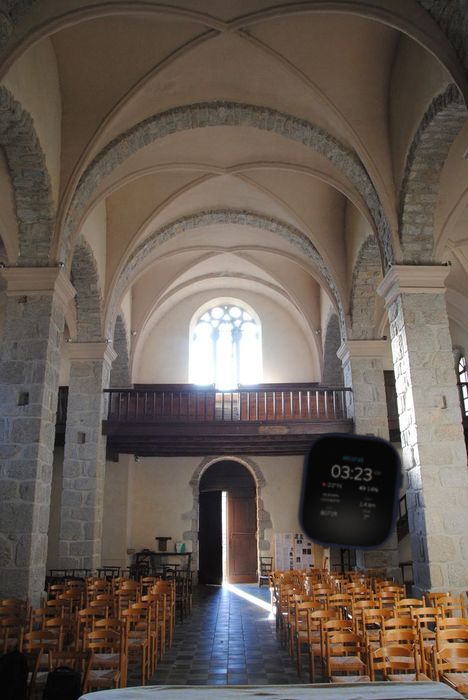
{"hour": 3, "minute": 23}
